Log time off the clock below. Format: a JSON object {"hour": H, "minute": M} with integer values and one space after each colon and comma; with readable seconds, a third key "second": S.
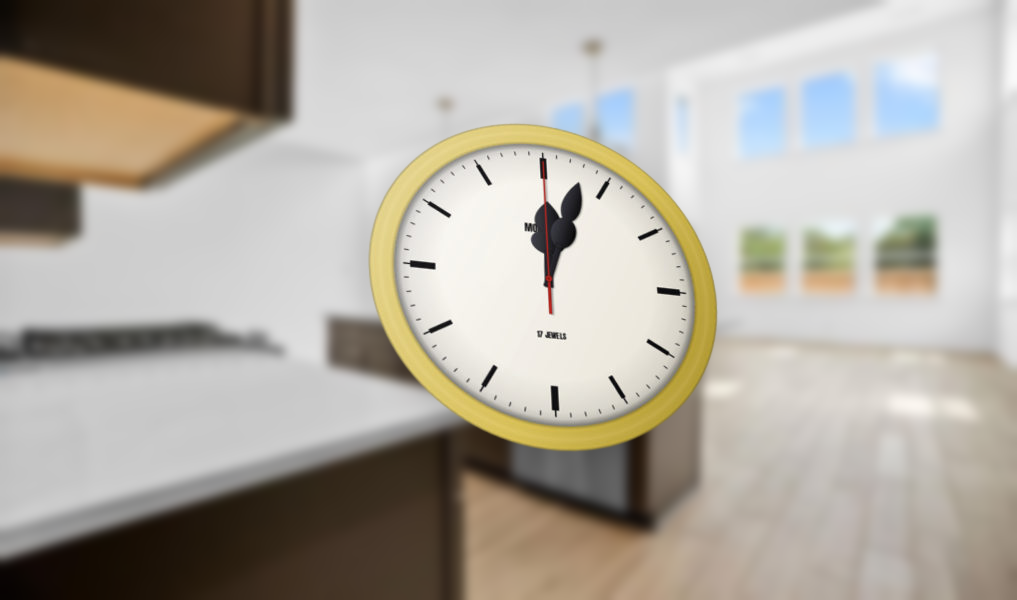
{"hour": 12, "minute": 3, "second": 0}
